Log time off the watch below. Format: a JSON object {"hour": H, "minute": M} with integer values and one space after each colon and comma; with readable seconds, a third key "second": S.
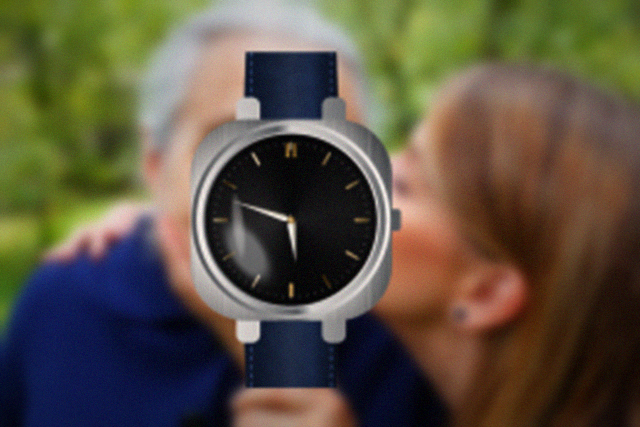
{"hour": 5, "minute": 48}
